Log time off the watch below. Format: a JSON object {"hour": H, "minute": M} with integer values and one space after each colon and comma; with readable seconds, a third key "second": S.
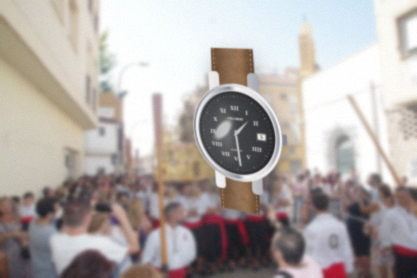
{"hour": 1, "minute": 29}
